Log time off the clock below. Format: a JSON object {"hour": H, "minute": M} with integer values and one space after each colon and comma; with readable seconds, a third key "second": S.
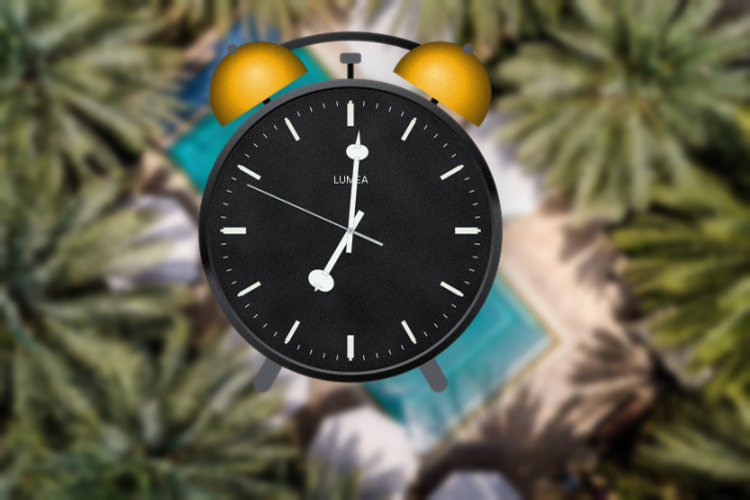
{"hour": 7, "minute": 0, "second": 49}
